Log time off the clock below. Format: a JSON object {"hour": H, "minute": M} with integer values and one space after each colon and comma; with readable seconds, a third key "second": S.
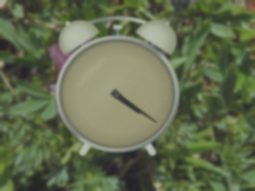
{"hour": 4, "minute": 21}
